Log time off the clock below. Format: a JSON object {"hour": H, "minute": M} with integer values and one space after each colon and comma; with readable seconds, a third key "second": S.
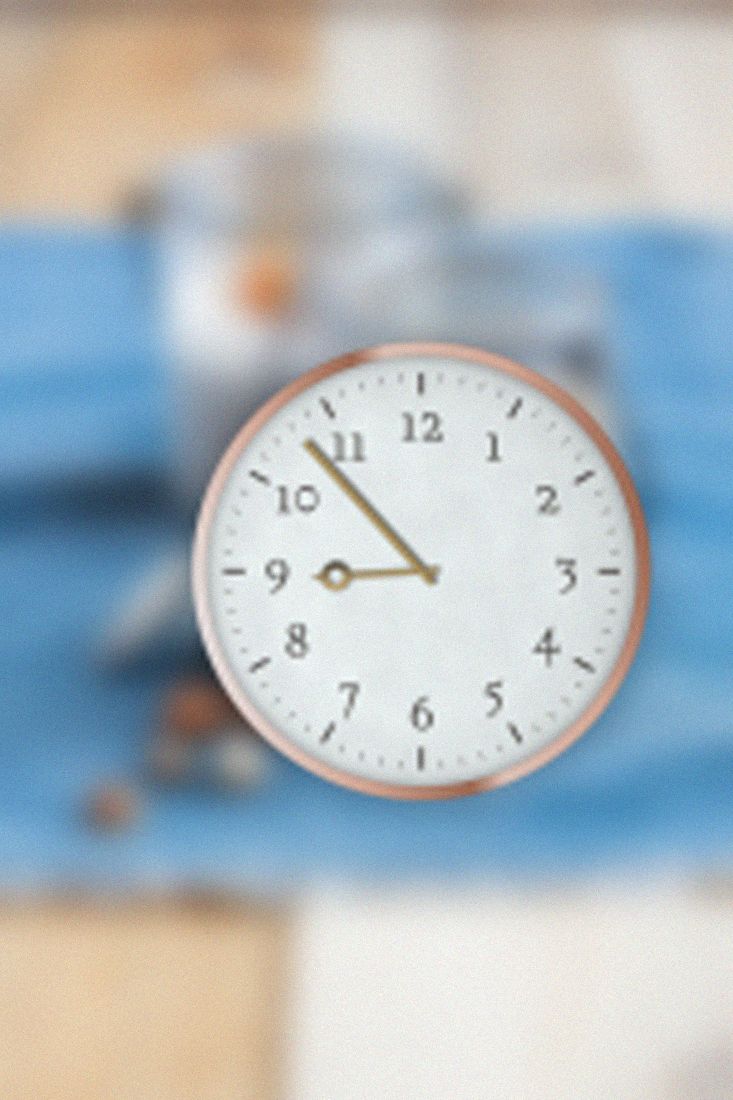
{"hour": 8, "minute": 53}
